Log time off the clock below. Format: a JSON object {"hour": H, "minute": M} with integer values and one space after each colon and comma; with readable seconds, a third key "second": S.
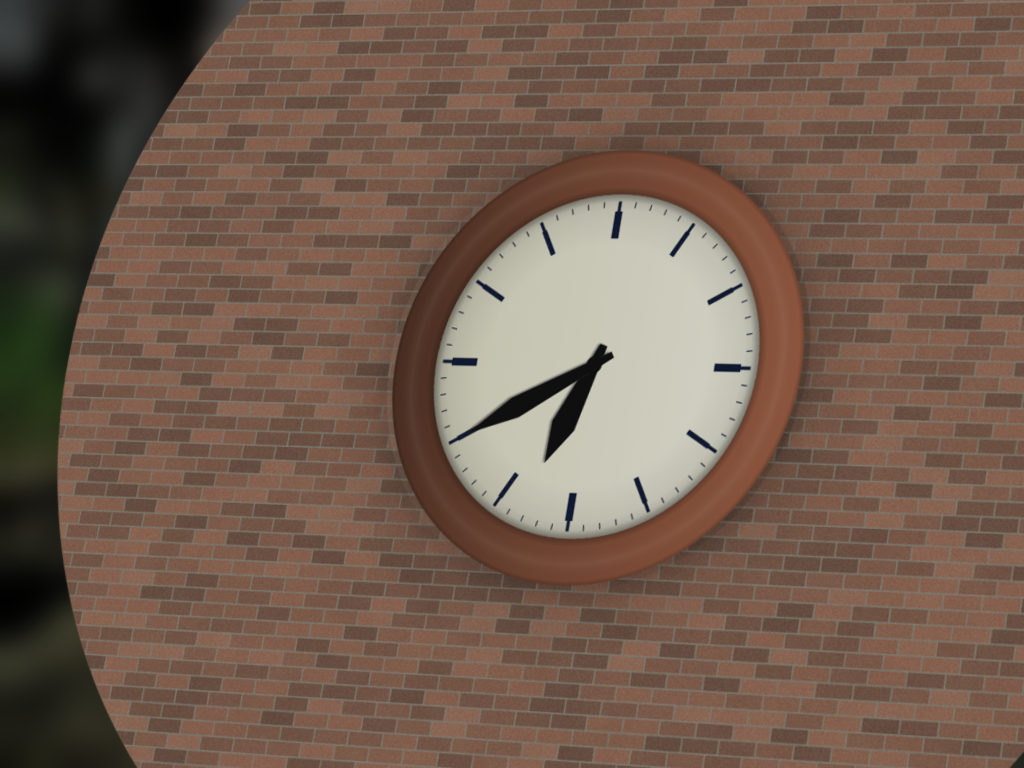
{"hour": 6, "minute": 40}
